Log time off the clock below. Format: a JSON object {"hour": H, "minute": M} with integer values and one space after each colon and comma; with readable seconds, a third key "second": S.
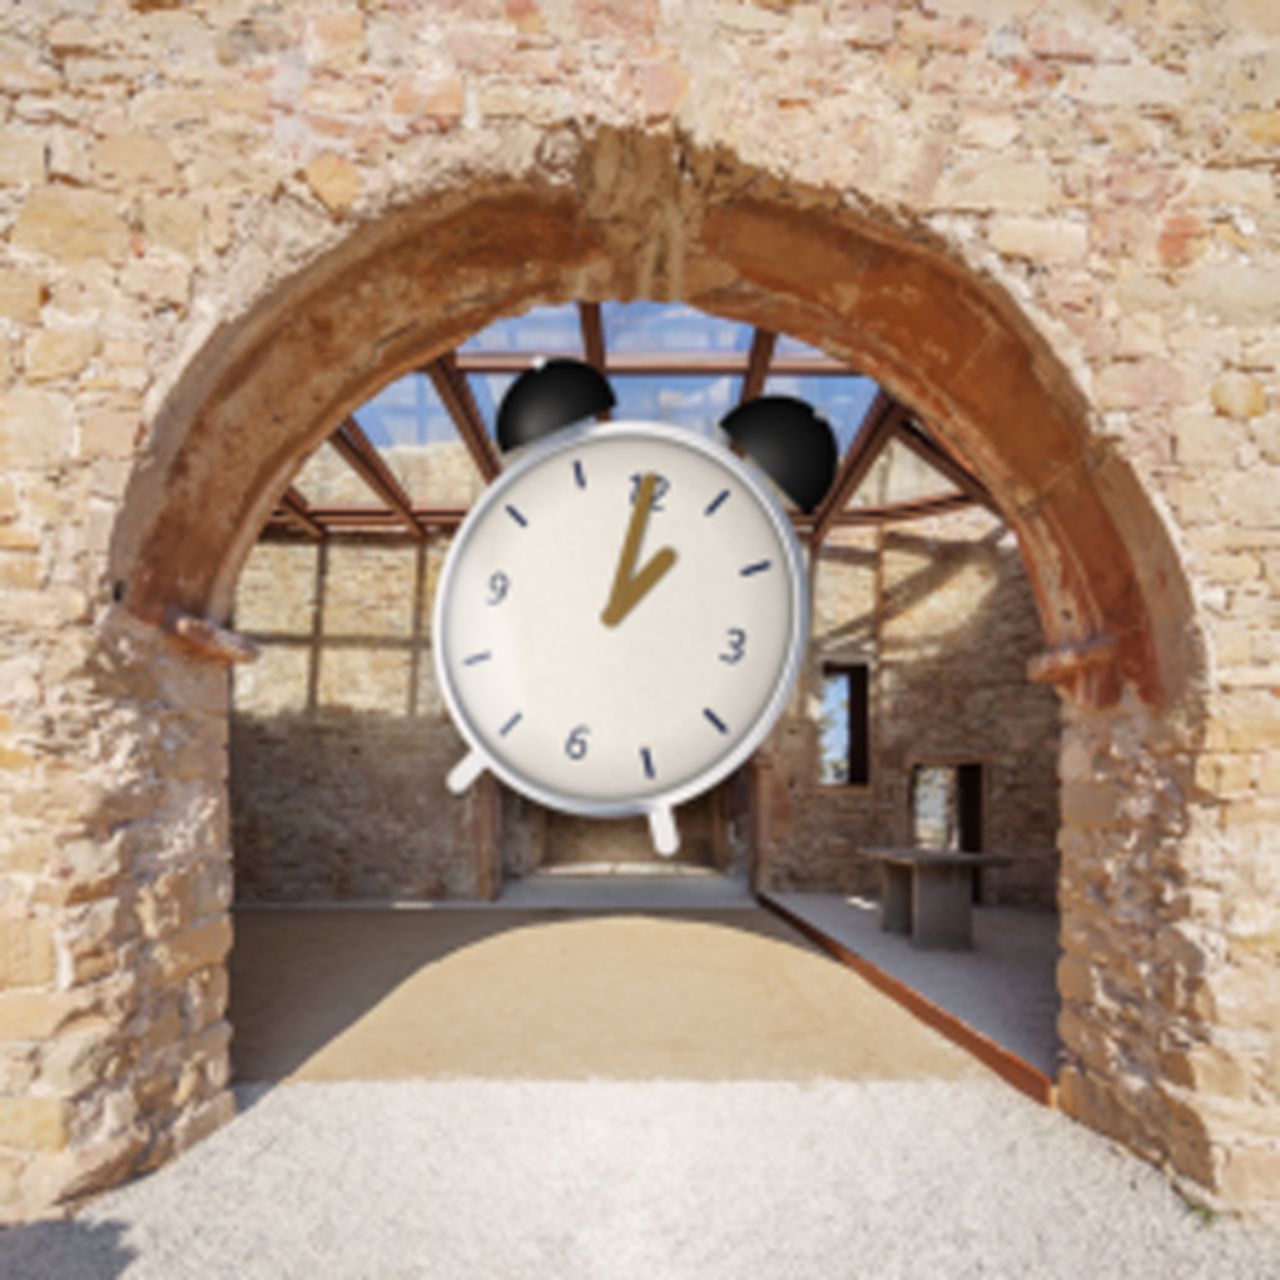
{"hour": 1, "minute": 0}
